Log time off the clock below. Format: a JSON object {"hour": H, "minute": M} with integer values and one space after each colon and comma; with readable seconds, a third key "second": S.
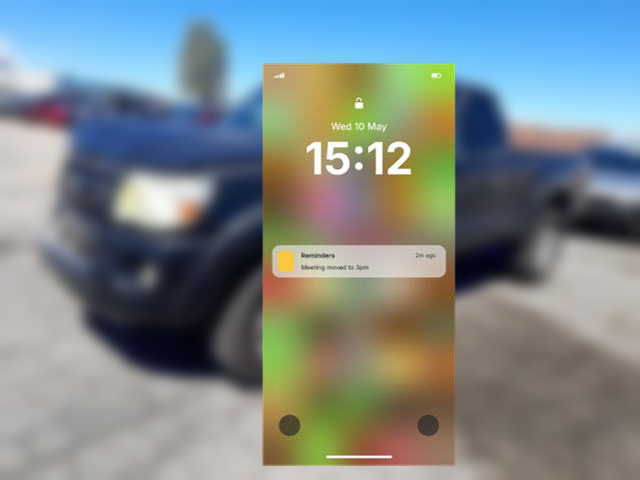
{"hour": 15, "minute": 12}
